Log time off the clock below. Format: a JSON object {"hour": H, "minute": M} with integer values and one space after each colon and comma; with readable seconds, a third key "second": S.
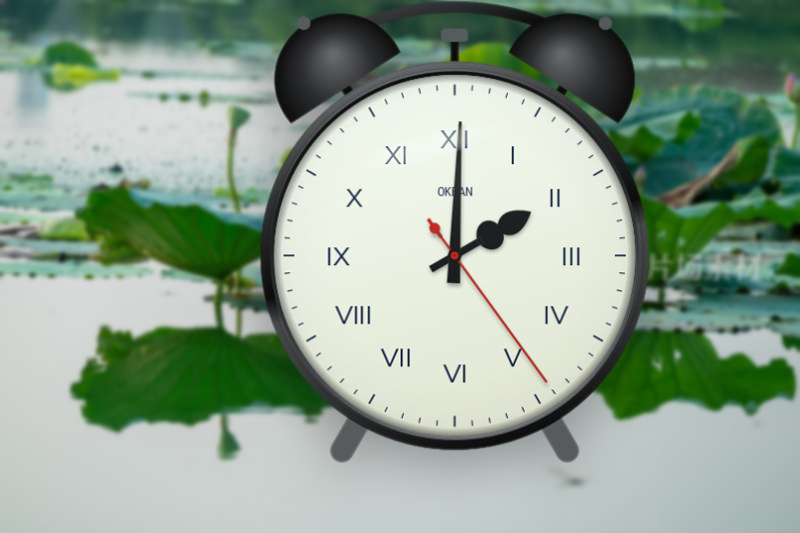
{"hour": 2, "minute": 0, "second": 24}
